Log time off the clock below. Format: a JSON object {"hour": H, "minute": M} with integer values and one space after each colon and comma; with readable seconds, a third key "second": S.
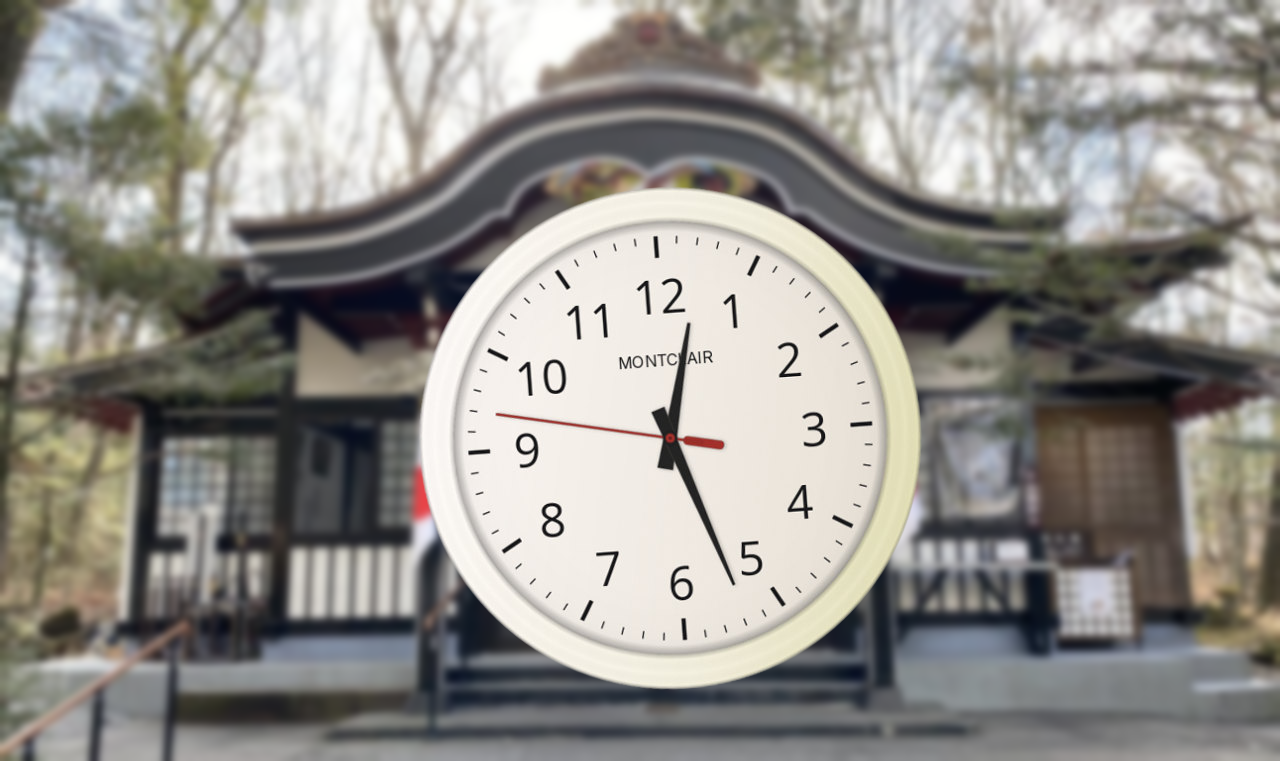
{"hour": 12, "minute": 26, "second": 47}
